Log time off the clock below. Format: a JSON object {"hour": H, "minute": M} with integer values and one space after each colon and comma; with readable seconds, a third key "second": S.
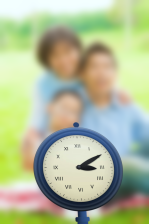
{"hour": 3, "minute": 10}
